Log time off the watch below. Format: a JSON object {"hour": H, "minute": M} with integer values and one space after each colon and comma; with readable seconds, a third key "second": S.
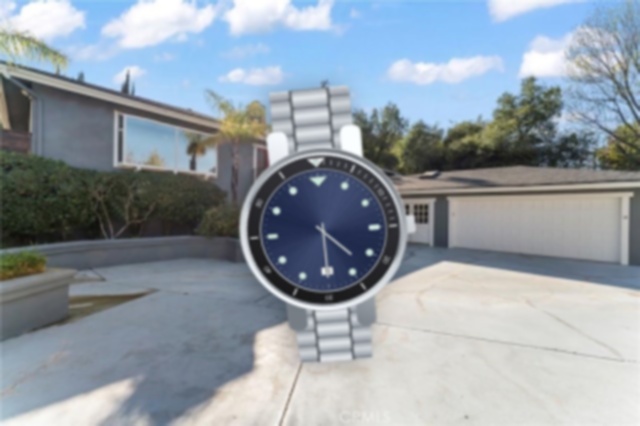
{"hour": 4, "minute": 30}
